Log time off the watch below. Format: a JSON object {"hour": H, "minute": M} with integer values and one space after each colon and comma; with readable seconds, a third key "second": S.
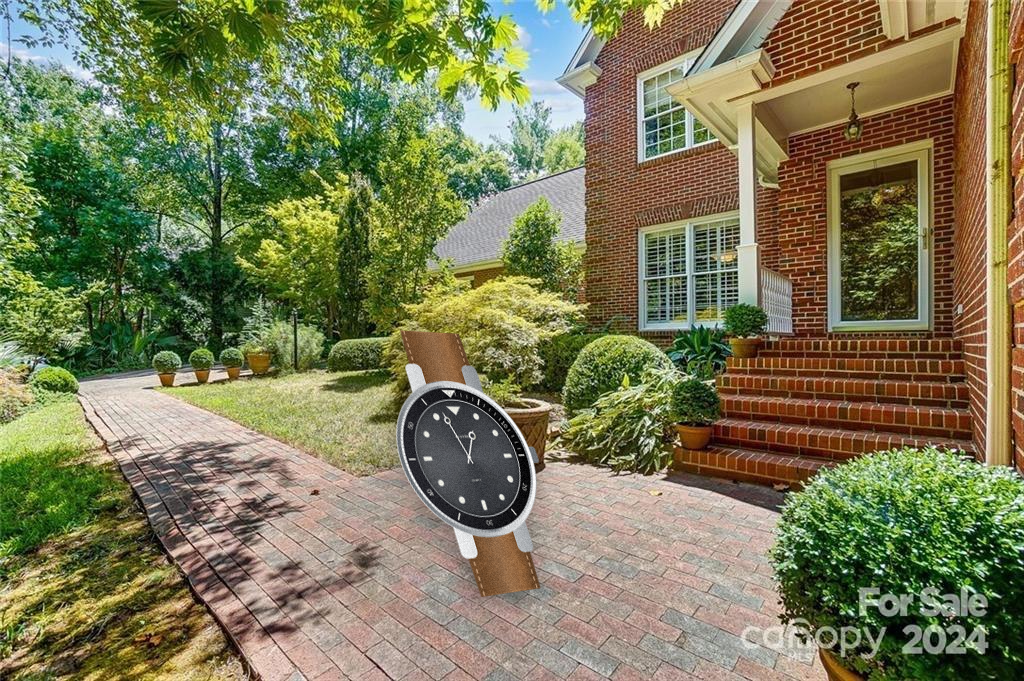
{"hour": 12, "minute": 57}
